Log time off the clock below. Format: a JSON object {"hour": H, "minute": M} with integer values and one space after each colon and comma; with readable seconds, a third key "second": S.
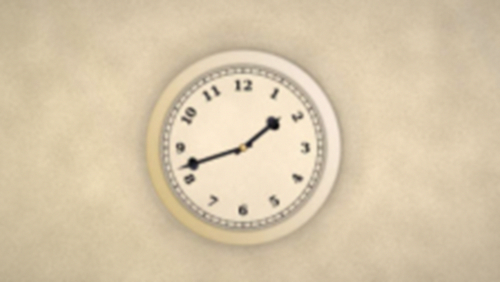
{"hour": 1, "minute": 42}
